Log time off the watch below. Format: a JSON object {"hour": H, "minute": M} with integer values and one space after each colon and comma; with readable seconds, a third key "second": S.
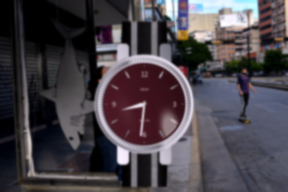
{"hour": 8, "minute": 31}
